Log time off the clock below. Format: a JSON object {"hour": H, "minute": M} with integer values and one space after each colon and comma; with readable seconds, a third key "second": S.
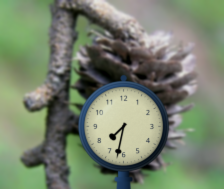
{"hour": 7, "minute": 32}
